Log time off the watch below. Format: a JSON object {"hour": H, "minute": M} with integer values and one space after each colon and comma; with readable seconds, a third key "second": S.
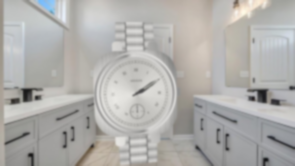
{"hour": 2, "minute": 10}
